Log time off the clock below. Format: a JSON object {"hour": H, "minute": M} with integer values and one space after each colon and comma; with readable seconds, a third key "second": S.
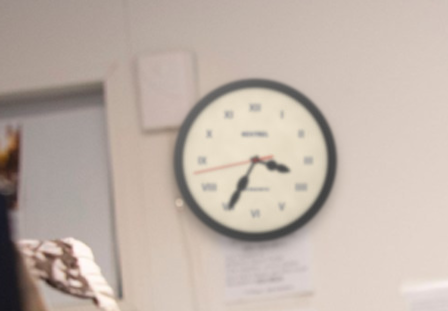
{"hour": 3, "minute": 34, "second": 43}
